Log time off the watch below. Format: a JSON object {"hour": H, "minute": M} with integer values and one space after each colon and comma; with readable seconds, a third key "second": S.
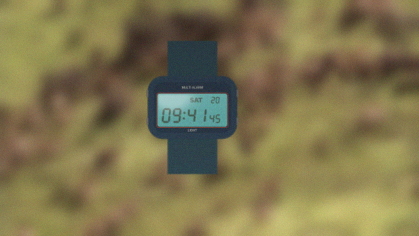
{"hour": 9, "minute": 41, "second": 45}
